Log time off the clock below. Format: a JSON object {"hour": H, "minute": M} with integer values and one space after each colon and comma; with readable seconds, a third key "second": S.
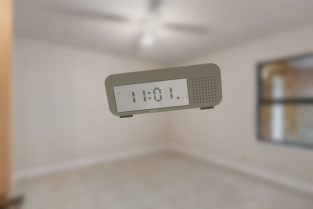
{"hour": 11, "minute": 1}
